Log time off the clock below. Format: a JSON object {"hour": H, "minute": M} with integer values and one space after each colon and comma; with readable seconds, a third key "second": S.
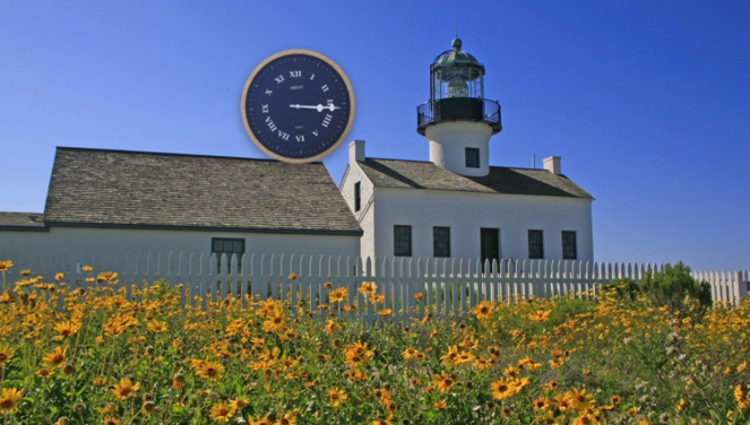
{"hour": 3, "minute": 16}
